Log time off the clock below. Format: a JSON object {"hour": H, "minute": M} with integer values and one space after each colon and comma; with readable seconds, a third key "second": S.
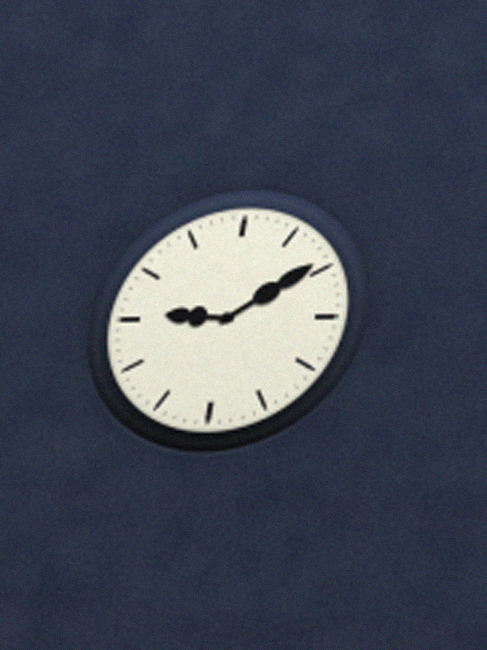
{"hour": 9, "minute": 9}
